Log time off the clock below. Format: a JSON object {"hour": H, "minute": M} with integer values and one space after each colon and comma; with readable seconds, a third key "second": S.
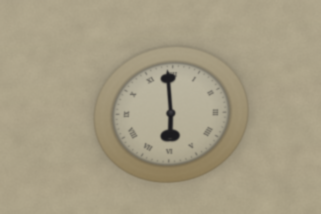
{"hour": 5, "minute": 59}
